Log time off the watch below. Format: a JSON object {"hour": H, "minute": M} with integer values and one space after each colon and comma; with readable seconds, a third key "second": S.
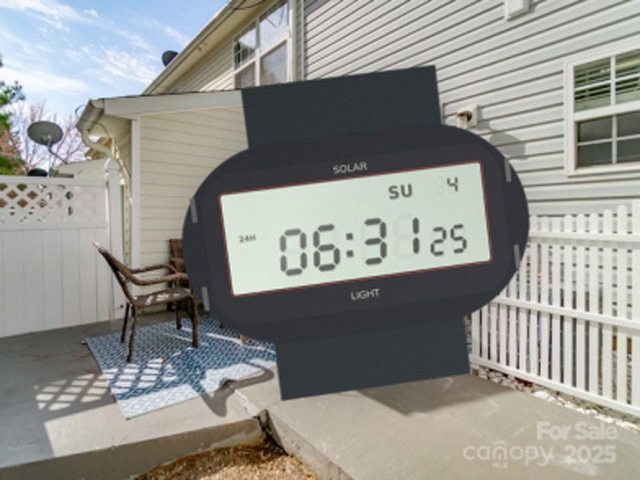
{"hour": 6, "minute": 31, "second": 25}
